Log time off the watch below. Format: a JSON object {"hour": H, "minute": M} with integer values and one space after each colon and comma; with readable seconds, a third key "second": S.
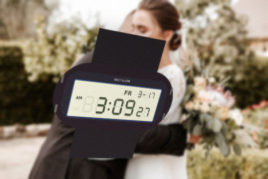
{"hour": 3, "minute": 9, "second": 27}
